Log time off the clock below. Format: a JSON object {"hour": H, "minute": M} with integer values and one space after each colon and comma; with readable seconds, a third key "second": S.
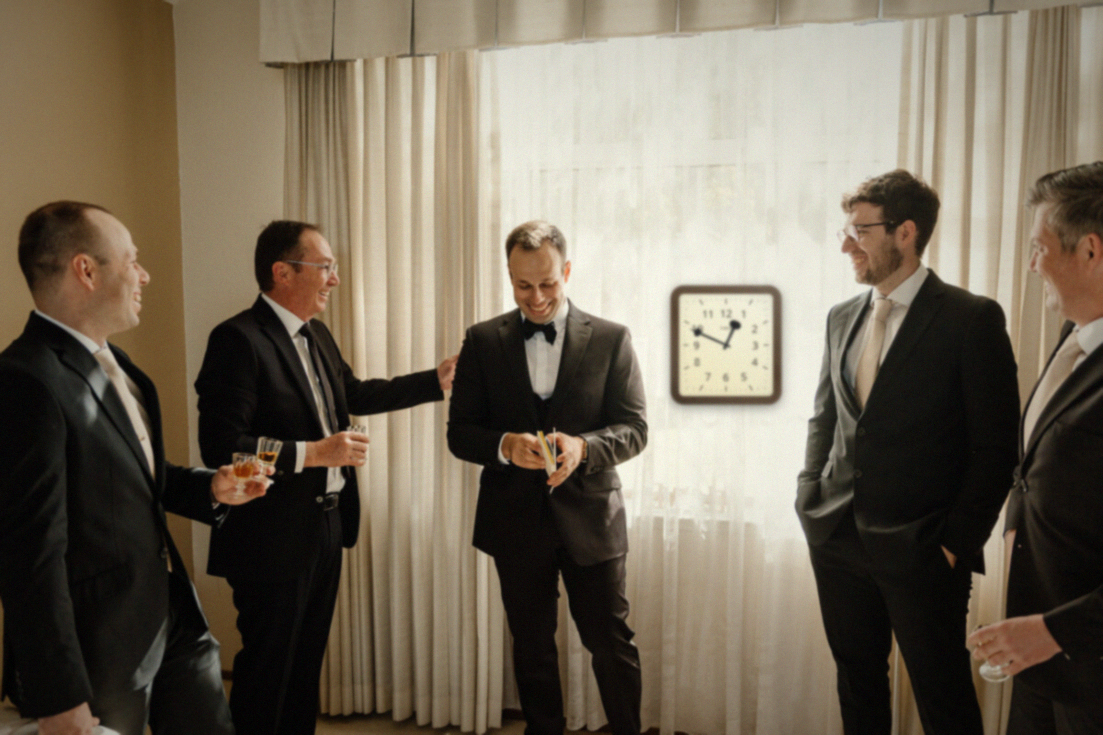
{"hour": 12, "minute": 49}
